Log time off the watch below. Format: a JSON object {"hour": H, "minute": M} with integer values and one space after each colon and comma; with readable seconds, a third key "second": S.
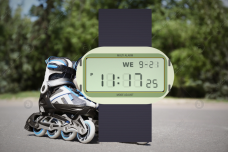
{"hour": 11, "minute": 17, "second": 25}
